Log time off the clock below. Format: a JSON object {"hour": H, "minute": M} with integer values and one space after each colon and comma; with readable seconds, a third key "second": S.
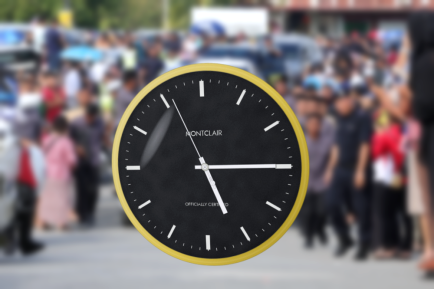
{"hour": 5, "minute": 14, "second": 56}
